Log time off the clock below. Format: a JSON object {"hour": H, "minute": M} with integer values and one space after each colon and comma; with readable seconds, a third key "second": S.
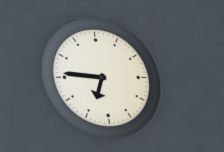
{"hour": 6, "minute": 46}
